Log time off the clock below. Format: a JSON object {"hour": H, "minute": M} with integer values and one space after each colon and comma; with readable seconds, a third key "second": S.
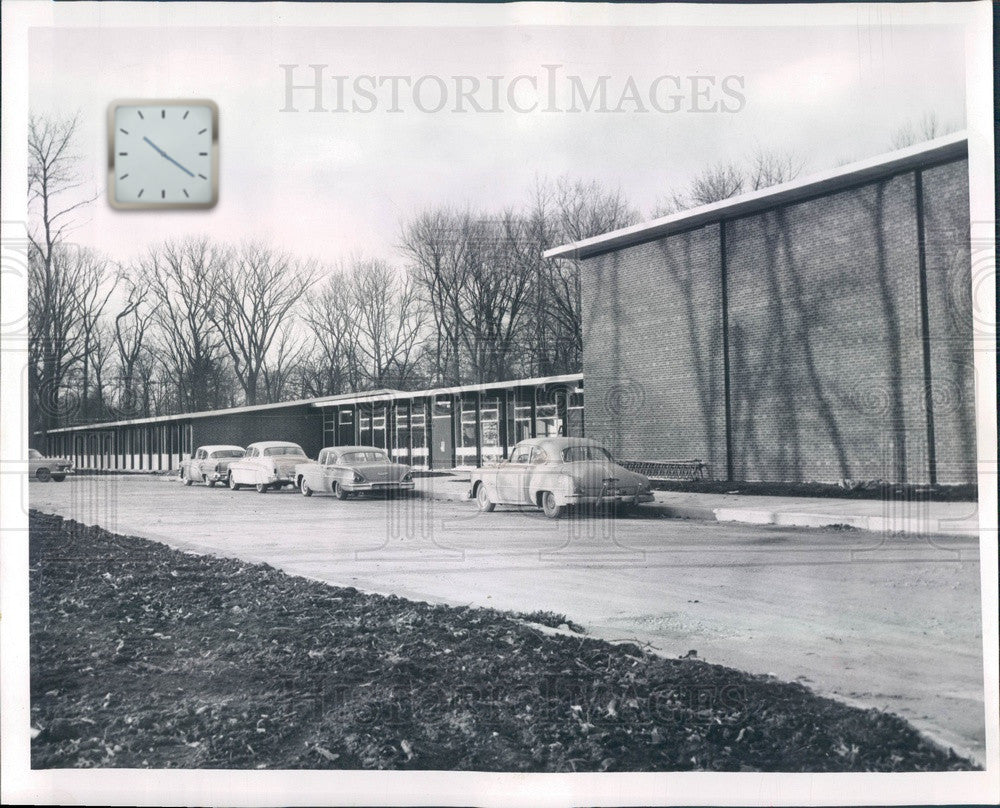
{"hour": 10, "minute": 21}
